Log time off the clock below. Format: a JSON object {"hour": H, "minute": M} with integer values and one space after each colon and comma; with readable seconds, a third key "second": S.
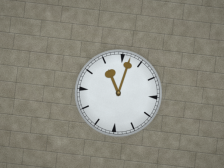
{"hour": 11, "minute": 2}
